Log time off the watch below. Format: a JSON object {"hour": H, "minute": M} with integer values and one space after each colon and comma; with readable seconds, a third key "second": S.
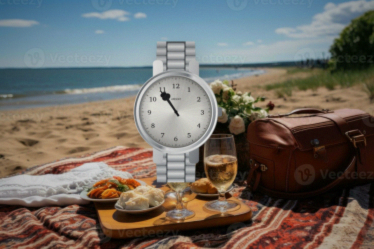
{"hour": 10, "minute": 54}
